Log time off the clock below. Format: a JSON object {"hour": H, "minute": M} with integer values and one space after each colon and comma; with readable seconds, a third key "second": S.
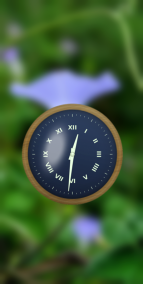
{"hour": 12, "minute": 31}
